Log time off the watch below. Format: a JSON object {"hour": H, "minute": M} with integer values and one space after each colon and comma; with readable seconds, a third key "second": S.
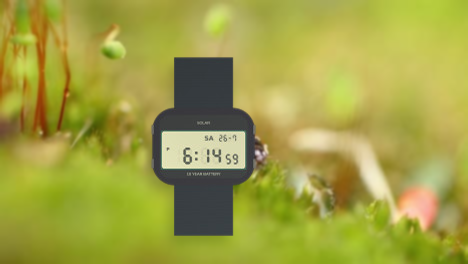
{"hour": 6, "minute": 14, "second": 59}
